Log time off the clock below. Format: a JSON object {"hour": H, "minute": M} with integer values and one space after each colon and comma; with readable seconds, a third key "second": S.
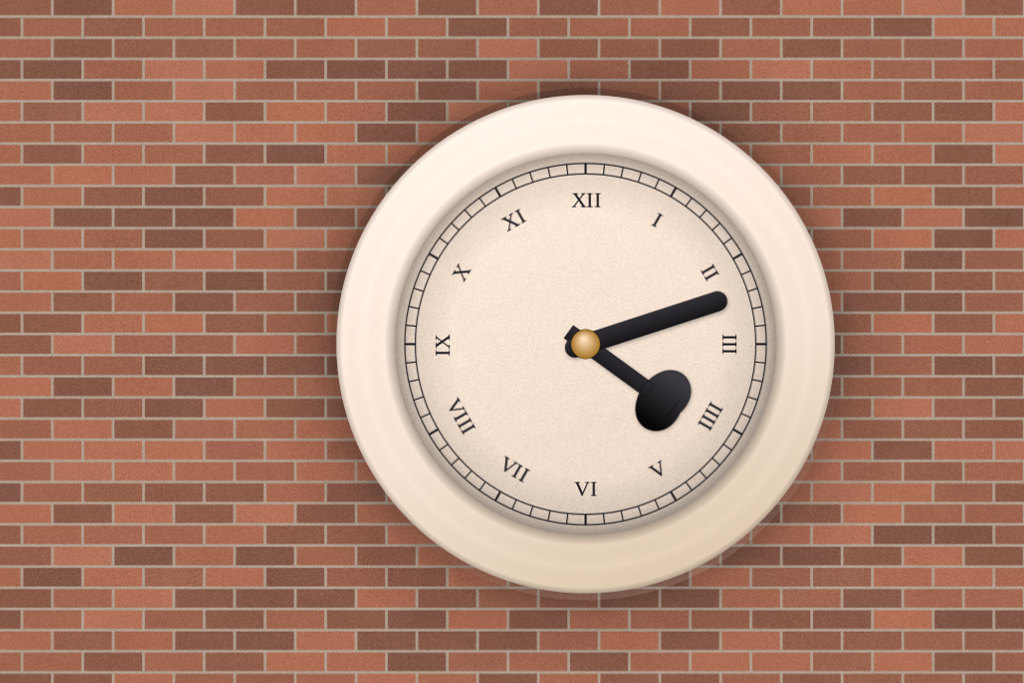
{"hour": 4, "minute": 12}
